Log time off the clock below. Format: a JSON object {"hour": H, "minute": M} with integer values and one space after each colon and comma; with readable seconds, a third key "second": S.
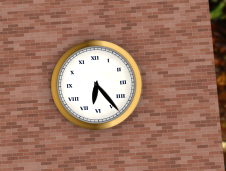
{"hour": 6, "minute": 24}
